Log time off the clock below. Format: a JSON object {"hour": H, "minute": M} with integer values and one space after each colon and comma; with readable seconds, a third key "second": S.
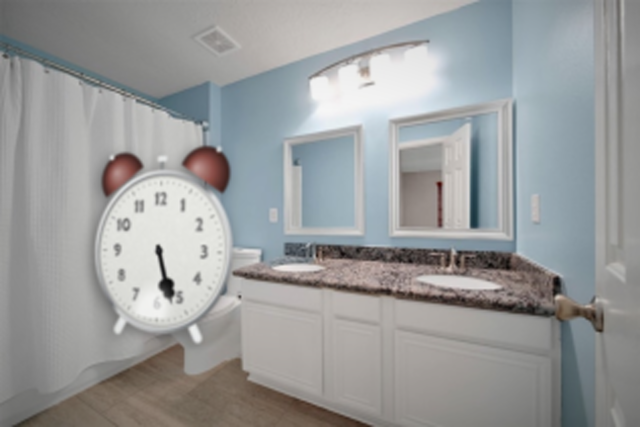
{"hour": 5, "minute": 27}
